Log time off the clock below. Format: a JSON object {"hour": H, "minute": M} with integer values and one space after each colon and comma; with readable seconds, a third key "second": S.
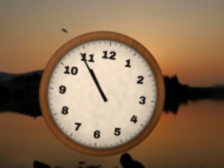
{"hour": 10, "minute": 54}
